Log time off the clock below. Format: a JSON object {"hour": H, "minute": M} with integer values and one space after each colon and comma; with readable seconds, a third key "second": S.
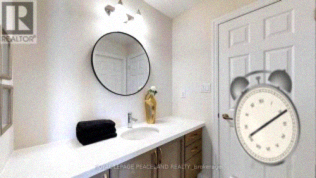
{"hour": 8, "minute": 11}
